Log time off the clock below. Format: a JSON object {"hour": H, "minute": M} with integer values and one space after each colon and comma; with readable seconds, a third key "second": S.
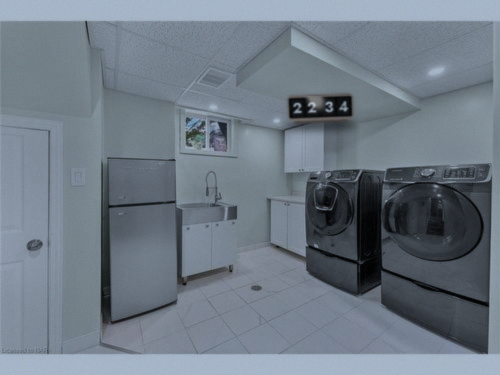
{"hour": 22, "minute": 34}
